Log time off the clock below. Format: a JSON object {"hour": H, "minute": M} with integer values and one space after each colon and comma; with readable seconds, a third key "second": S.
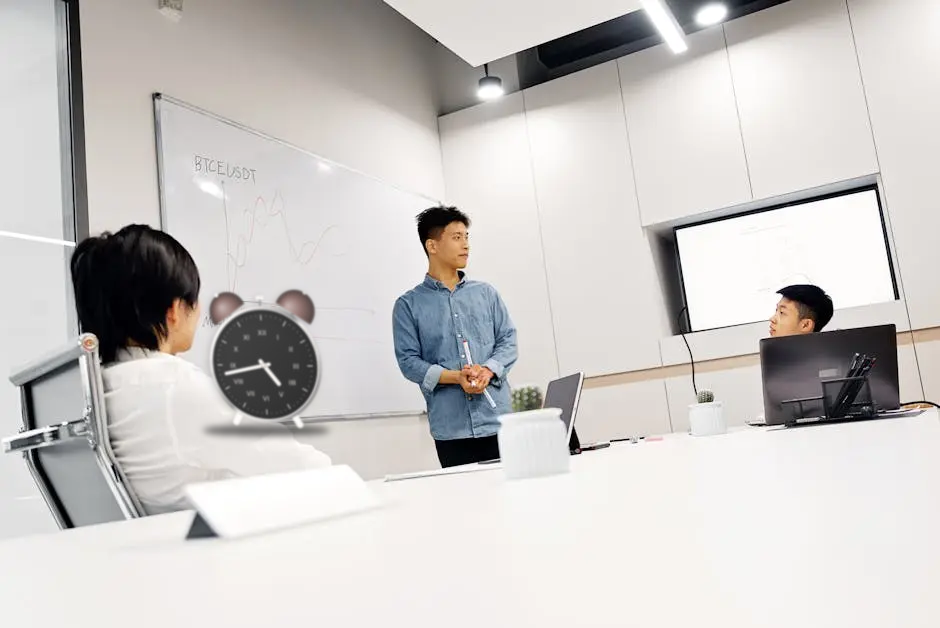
{"hour": 4, "minute": 43}
